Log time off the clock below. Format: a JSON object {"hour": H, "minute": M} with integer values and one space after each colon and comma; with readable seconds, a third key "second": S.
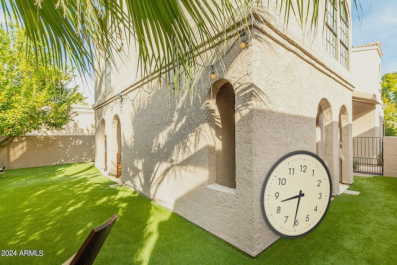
{"hour": 8, "minute": 31}
